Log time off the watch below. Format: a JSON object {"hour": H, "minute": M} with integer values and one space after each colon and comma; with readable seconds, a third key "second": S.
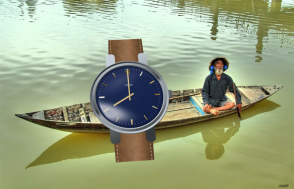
{"hour": 8, "minute": 0}
